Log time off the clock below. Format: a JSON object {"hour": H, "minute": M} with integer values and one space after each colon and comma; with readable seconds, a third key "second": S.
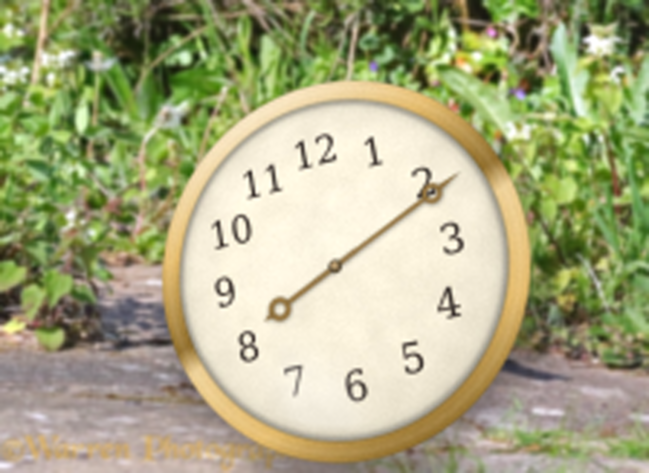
{"hour": 8, "minute": 11}
